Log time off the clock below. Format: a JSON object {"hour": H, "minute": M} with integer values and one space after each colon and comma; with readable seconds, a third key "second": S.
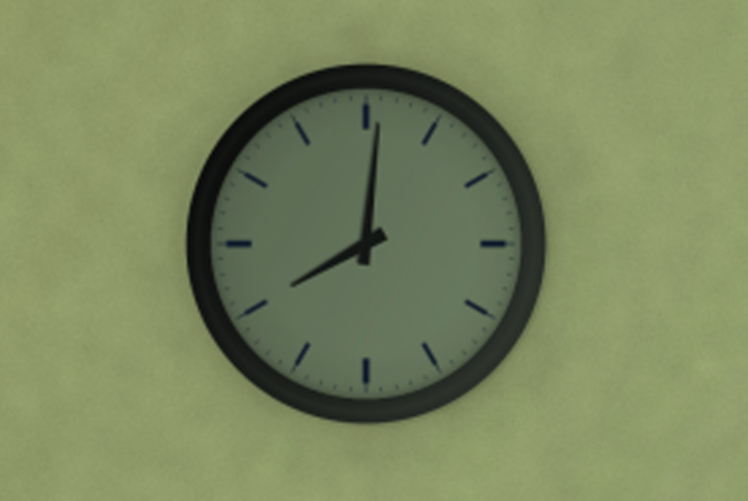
{"hour": 8, "minute": 1}
